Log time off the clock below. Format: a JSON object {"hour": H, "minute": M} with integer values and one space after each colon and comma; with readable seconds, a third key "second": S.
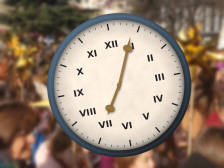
{"hour": 7, "minute": 4}
